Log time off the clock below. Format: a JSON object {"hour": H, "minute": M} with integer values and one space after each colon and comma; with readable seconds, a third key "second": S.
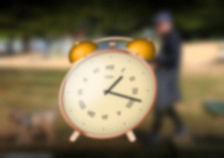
{"hour": 1, "minute": 18}
